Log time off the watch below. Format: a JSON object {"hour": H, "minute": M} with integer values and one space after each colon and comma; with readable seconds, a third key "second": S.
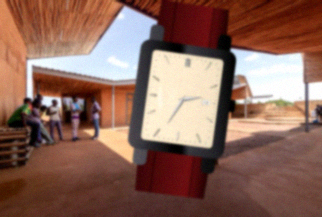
{"hour": 2, "minute": 34}
